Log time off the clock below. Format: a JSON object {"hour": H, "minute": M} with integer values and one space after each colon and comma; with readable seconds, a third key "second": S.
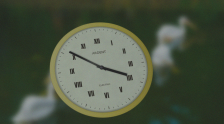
{"hour": 3, "minute": 51}
